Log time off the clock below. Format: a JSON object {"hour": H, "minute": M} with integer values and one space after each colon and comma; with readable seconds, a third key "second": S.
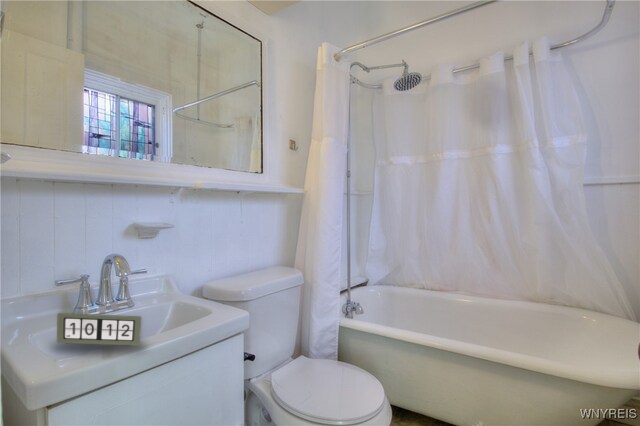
{"hour": 10, "minute": 12}
